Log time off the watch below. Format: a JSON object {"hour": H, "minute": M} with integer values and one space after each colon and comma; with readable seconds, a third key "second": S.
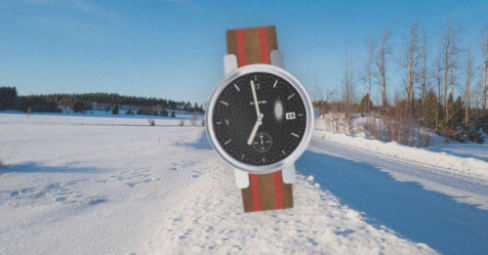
{"hour": 6, "minute": 59}
